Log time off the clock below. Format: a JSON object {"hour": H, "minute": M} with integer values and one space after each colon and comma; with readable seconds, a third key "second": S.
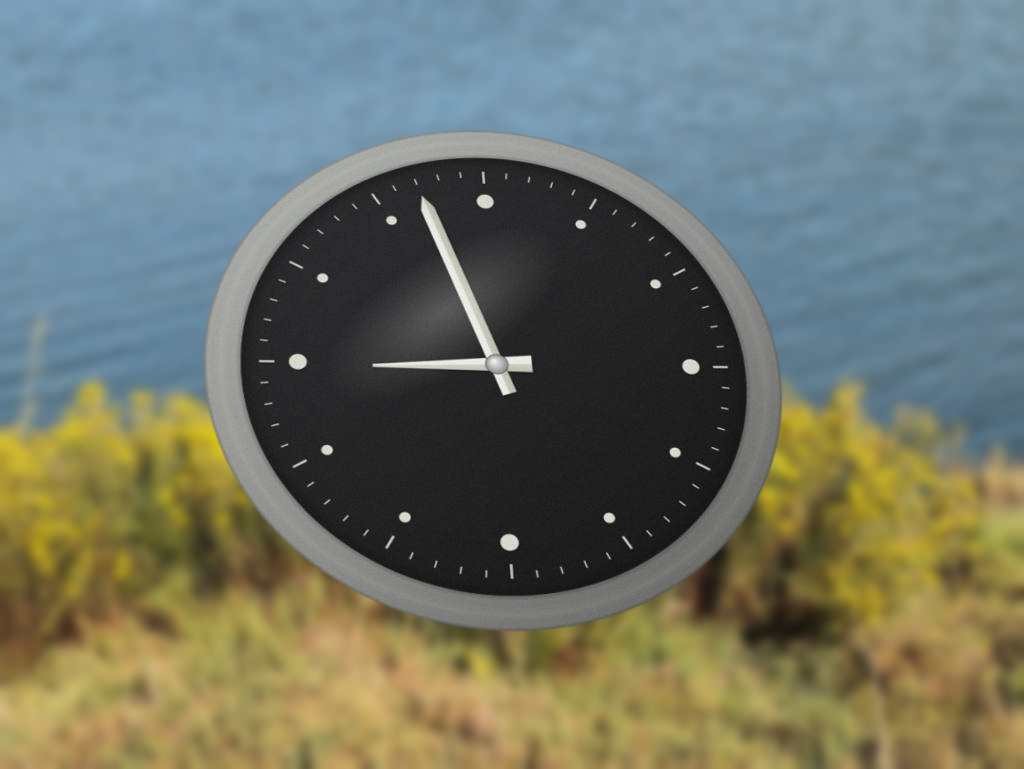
{"hour": 8, "minute": 57}
